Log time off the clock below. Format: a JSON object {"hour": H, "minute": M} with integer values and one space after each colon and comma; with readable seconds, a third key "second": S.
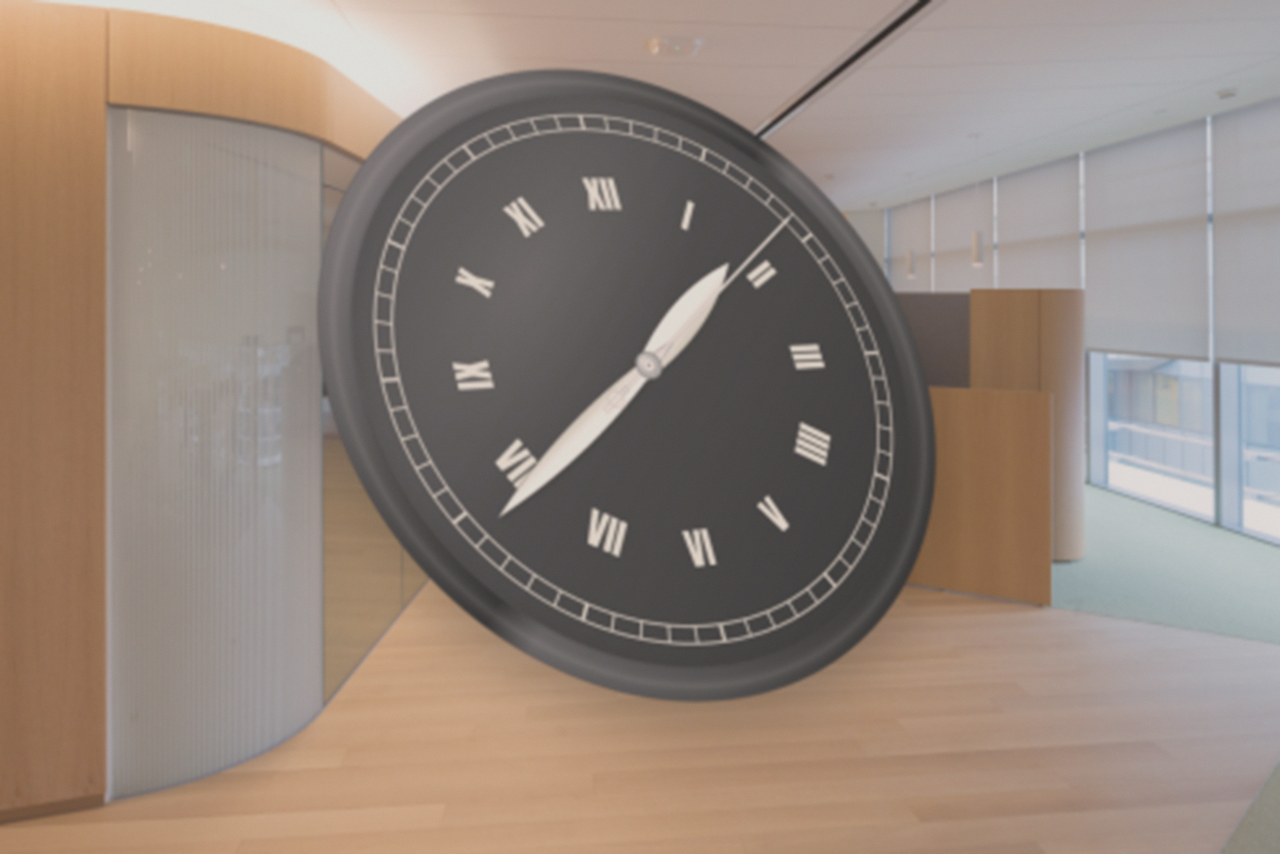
{"hour": 1, "minute": 39, "second": 9}
